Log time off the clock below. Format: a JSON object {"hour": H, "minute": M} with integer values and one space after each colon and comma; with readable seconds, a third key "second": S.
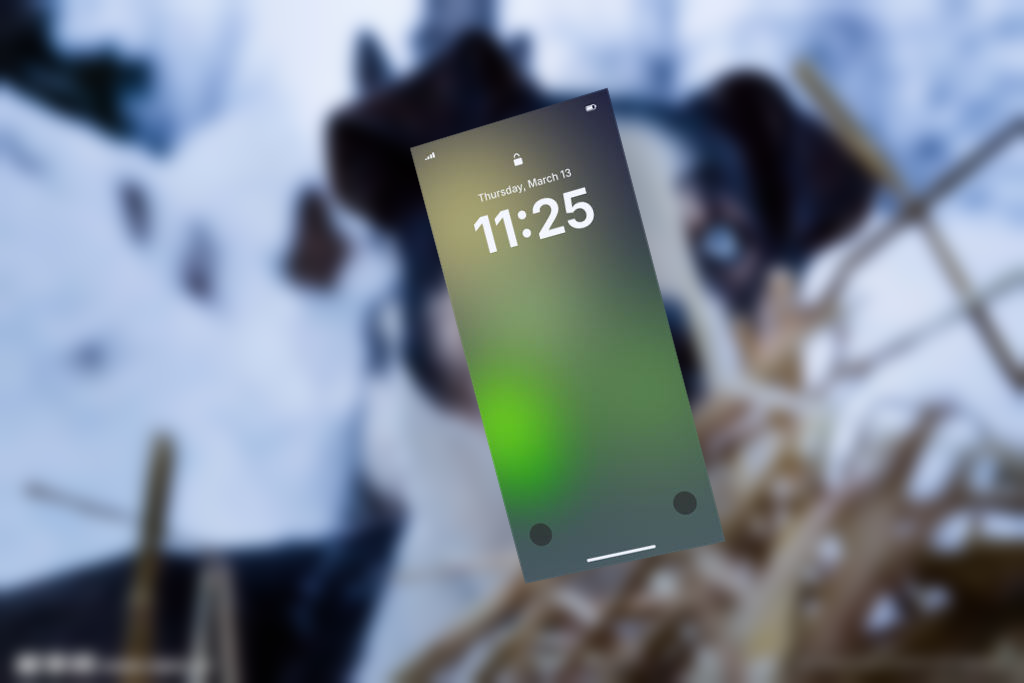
{"hour": 11, "minute": 25}
